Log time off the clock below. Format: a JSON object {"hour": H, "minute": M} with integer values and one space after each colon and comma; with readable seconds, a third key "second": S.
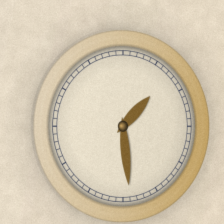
{"hour": 1, "minute": 29}
